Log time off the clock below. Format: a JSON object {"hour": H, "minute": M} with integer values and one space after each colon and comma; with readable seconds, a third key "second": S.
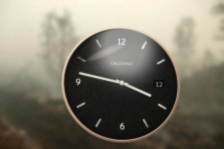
{"hour": 3, "minute": 47}
